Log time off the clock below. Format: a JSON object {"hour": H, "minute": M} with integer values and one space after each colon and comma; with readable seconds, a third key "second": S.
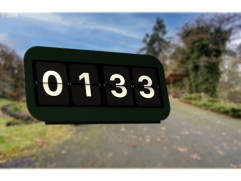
{"hour": 1, "minute": 33}
